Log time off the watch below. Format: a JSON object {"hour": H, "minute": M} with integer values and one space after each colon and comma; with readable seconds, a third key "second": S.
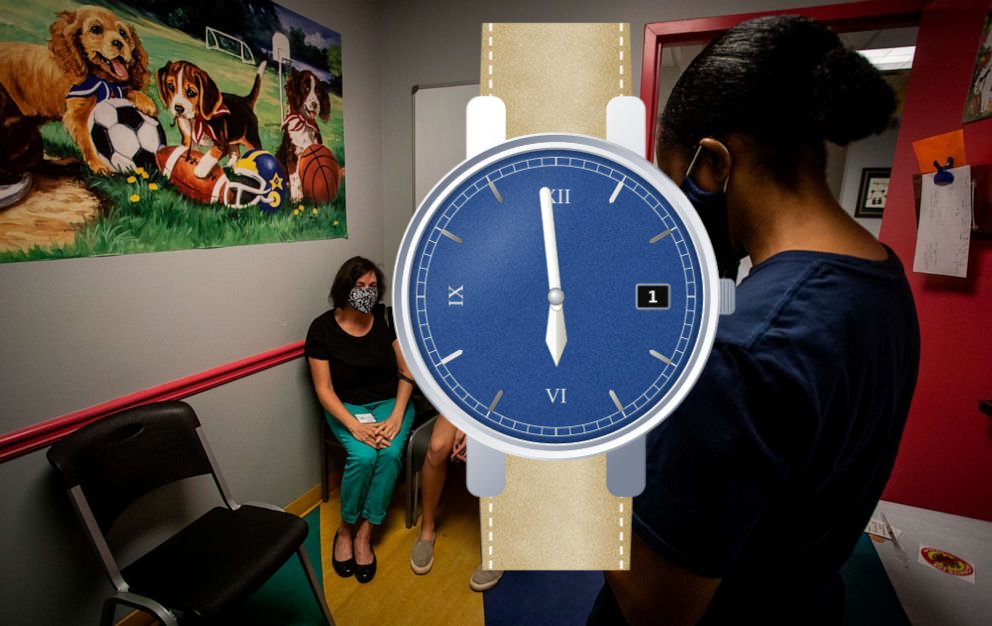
{"hour": 5, "minute": 59}
